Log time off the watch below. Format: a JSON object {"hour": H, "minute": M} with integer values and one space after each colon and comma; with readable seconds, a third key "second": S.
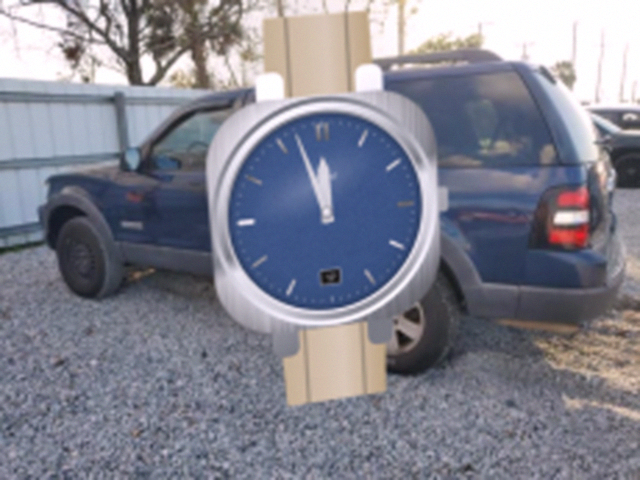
{"hour": 11, "minute": 57}
